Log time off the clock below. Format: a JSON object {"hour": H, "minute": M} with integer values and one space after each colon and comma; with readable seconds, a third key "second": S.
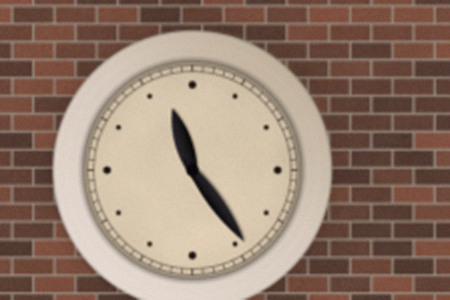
{"hour": 11, "minute": 24}
